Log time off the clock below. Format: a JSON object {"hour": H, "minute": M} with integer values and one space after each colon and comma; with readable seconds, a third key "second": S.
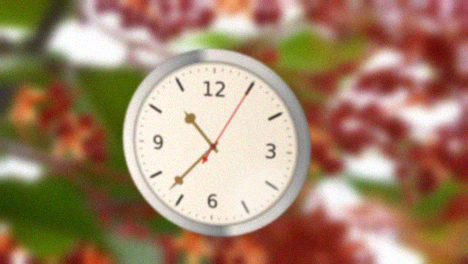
{"hour": 10, "minute": 37, "second": 5}
